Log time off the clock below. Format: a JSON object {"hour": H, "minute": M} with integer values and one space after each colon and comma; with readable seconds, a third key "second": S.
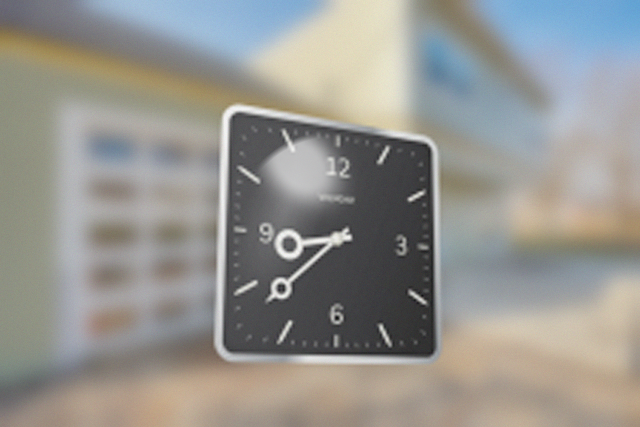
{"hour": 8, "minute": 38}
